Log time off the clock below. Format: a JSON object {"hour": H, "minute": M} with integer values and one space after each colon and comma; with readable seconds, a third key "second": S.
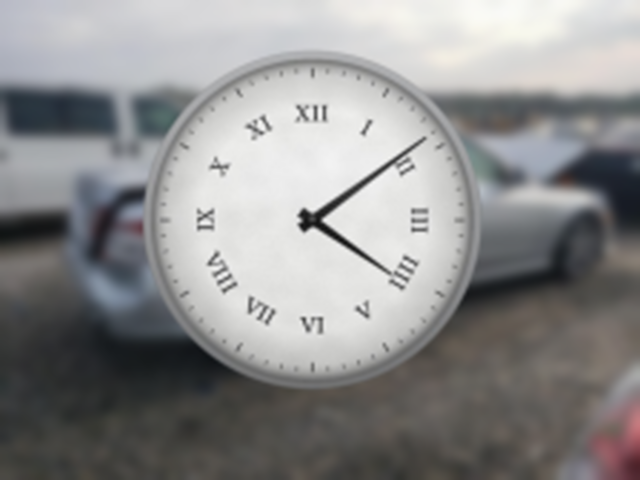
{"hour": 4, "minute": 9}
